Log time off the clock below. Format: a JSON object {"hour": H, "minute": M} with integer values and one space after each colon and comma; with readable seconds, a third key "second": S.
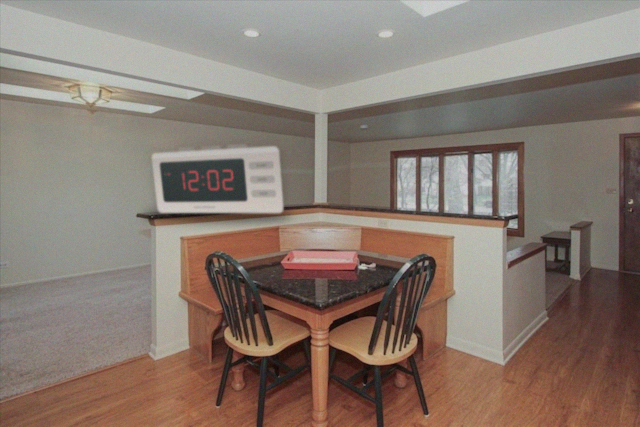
{"hour": 12, "minute": 2}
